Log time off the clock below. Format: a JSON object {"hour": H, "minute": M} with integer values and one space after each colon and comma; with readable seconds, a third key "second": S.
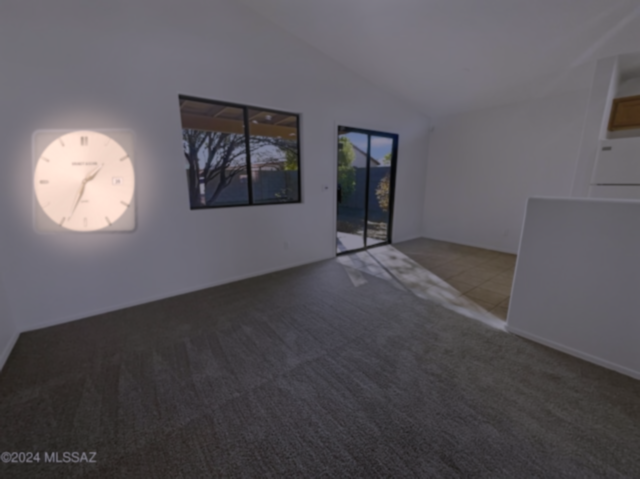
{"hour": 1, "minute": 34}
